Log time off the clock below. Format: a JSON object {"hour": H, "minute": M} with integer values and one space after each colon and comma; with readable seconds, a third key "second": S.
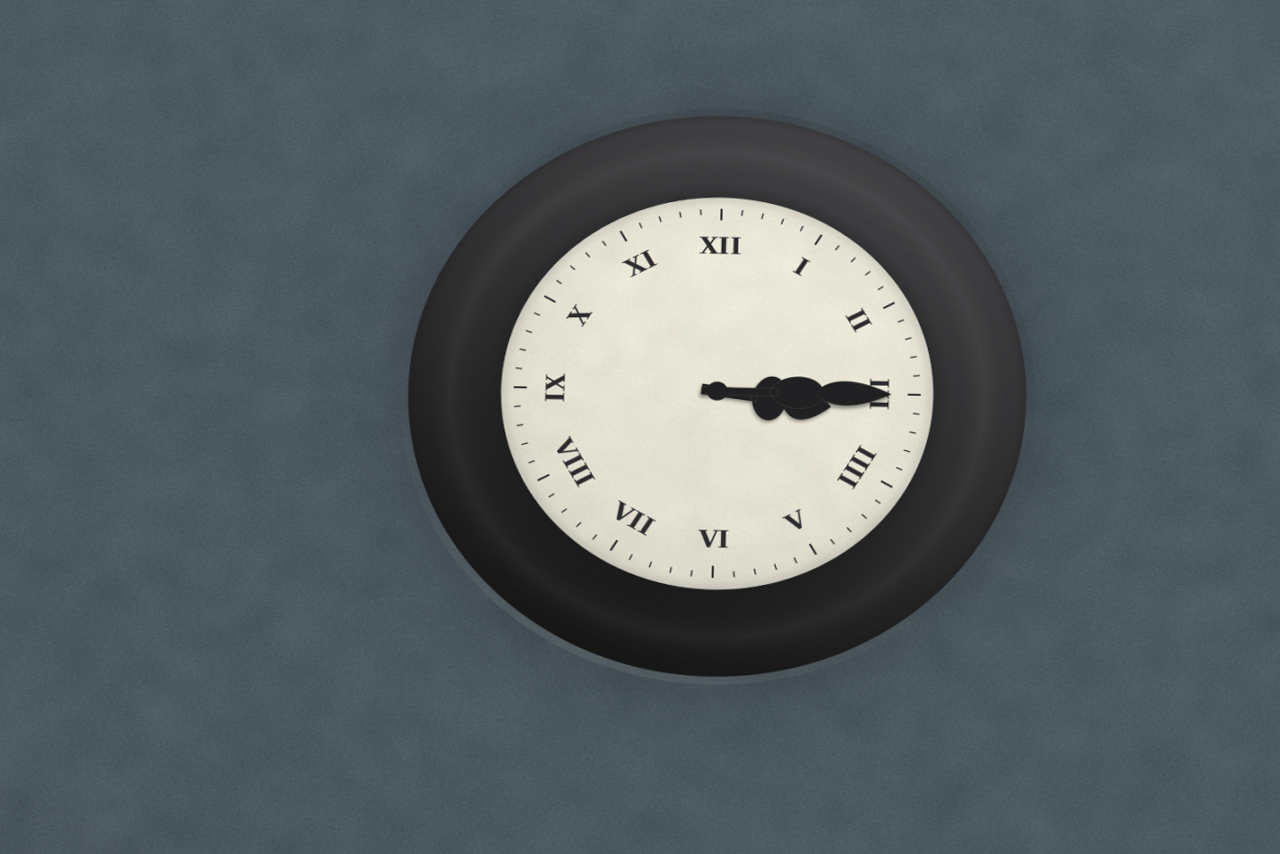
{"hour": 3, "minute": 15}
